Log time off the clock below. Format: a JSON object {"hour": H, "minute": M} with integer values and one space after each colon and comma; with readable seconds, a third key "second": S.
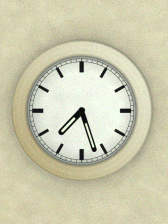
{"hour": 7, "minute": 27}
